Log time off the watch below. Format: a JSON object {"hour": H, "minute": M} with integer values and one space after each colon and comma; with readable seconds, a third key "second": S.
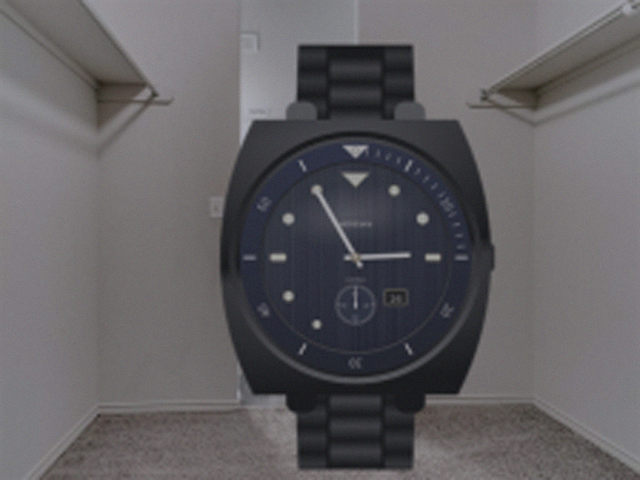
{"hour": 2, "minute": 55}
